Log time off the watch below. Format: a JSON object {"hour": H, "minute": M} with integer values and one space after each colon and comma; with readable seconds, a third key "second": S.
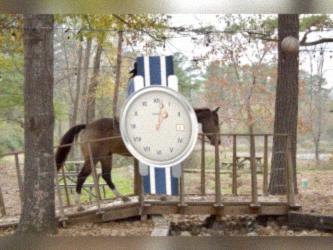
{"hour": 1, "minute": 2}
